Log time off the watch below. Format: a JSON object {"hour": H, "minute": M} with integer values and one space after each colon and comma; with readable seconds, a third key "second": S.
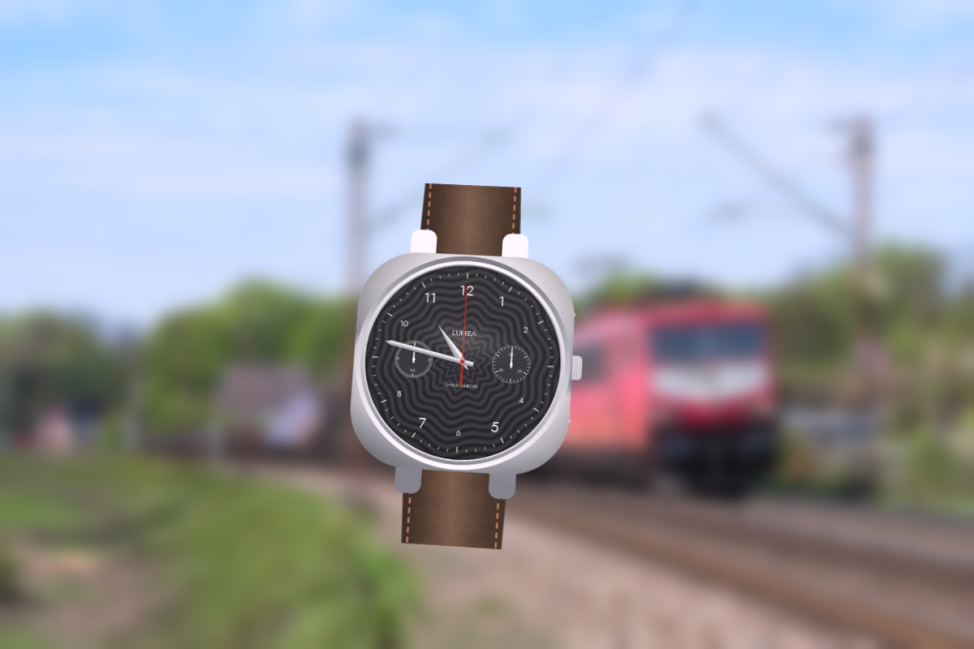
{"hour": 10, "minute": 47}
